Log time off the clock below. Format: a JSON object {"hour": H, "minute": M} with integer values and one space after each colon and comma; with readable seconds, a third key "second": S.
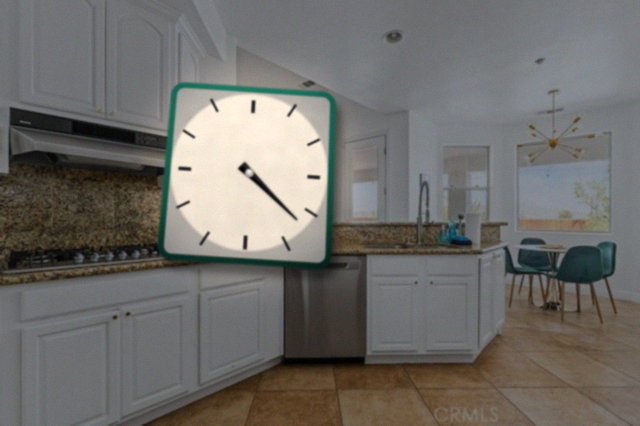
{"hour": 4, "minute": 22}
